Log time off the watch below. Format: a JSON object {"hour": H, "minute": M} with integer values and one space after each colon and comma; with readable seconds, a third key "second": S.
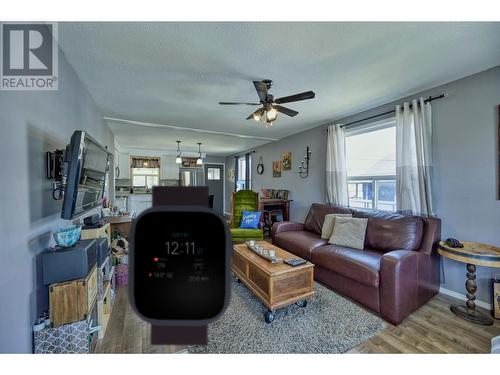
{"hour": 12, "minute": 11}
